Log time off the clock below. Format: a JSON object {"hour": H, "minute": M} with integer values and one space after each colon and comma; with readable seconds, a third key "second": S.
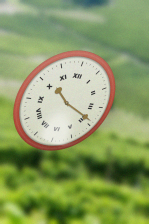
{"hour": 10, "minute": 19}
